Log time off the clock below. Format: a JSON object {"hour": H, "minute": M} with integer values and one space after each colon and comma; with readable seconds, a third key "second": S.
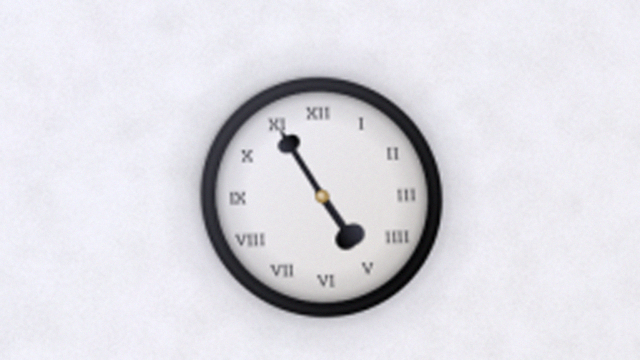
{"hour": 4, "minute": 55}
